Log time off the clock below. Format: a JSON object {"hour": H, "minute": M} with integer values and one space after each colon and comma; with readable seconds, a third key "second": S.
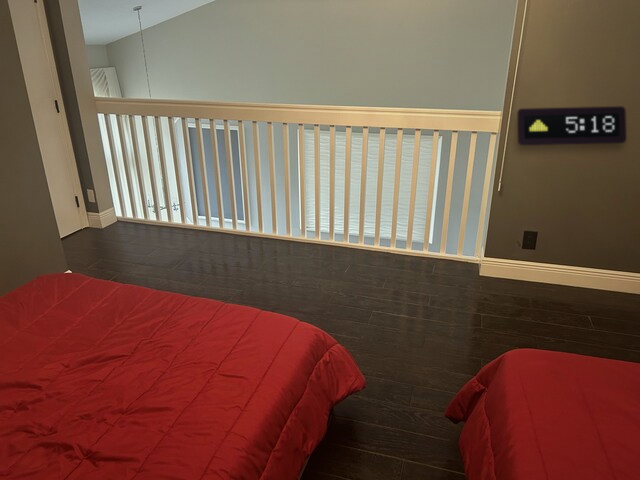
{"hour": 5, "minute": 18}
